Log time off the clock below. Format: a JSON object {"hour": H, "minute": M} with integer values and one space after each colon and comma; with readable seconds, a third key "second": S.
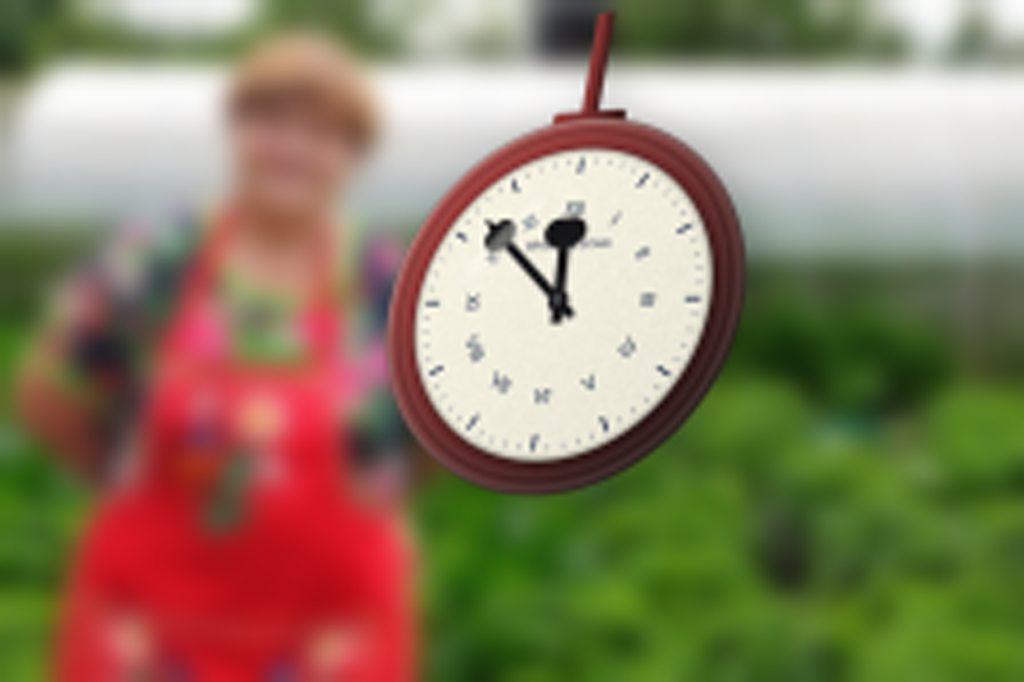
{"hour": 11, "minute": 52}
